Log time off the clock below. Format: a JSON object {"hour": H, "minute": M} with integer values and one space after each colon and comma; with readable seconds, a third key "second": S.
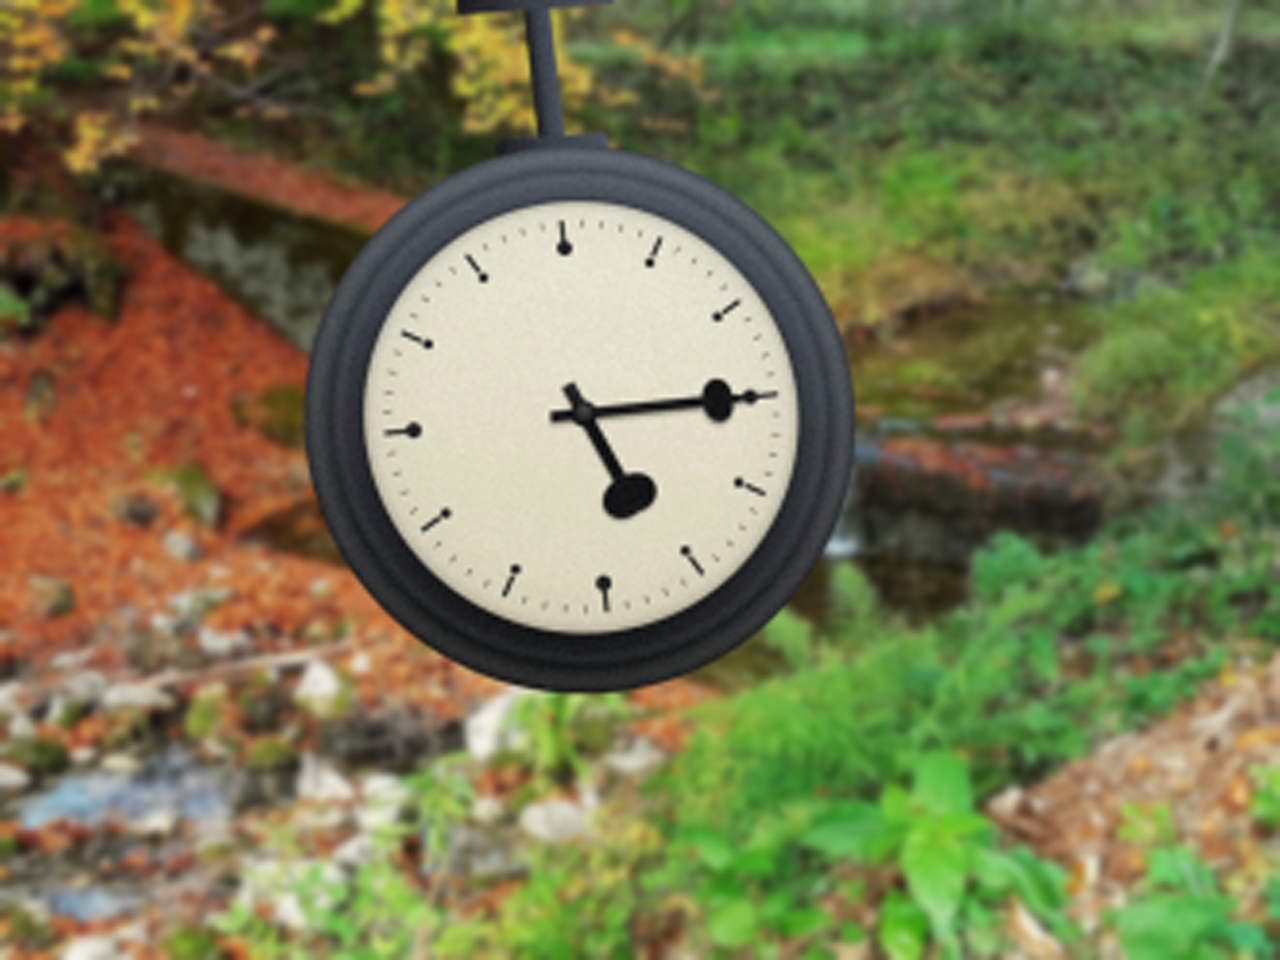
{"hour": 5, "minute": 15}
